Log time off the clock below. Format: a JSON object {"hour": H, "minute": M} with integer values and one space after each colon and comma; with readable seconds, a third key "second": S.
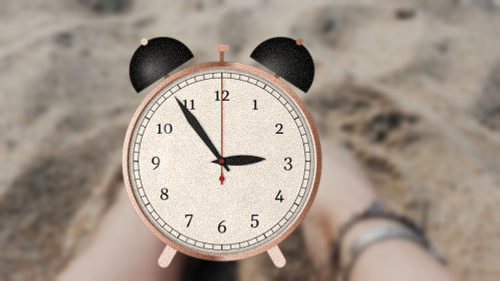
{"hour": 2, "minute": 54, "second": 0}
